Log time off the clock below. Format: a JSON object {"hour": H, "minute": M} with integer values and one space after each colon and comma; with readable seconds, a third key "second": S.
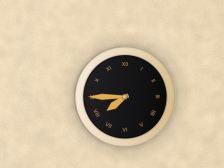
{"hour": 7, "minute": 45}
